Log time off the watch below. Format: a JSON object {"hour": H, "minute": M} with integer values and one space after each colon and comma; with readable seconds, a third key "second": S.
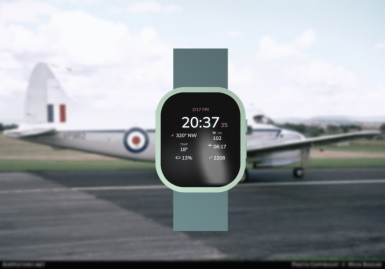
{"hour": 20, "minute": 37}
